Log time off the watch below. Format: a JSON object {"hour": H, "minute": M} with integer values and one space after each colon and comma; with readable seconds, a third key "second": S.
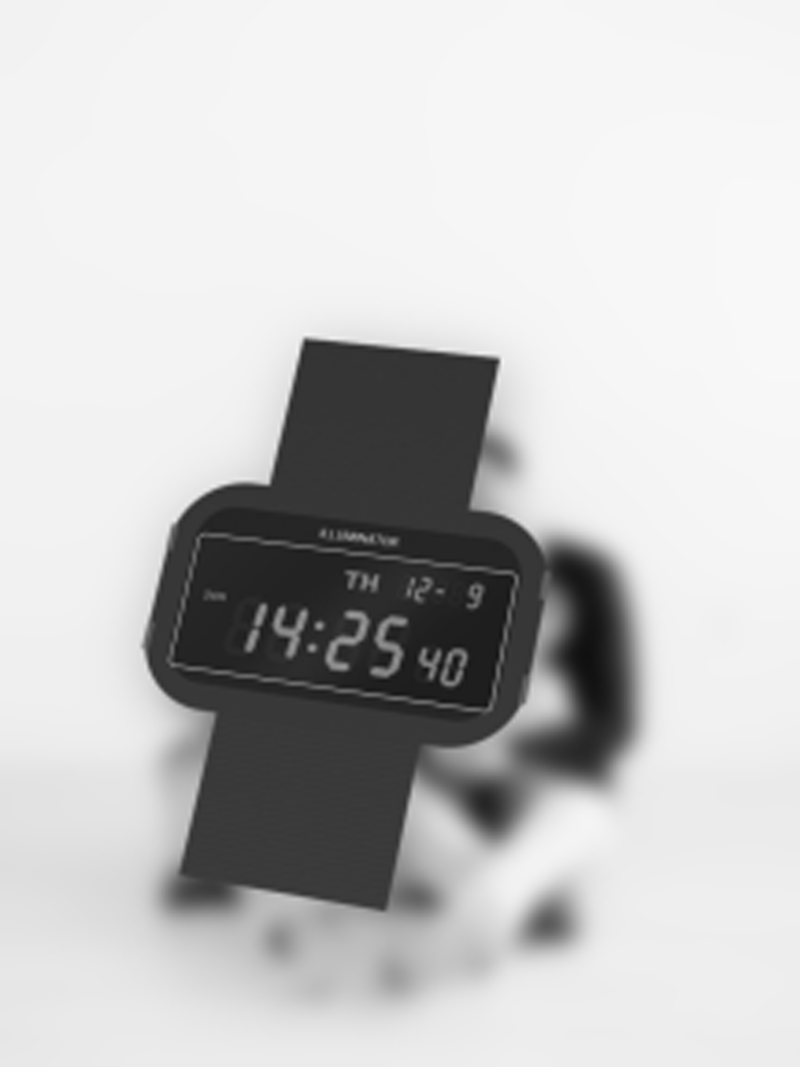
{"hour": 14, "minute": 25, "second": 40}
